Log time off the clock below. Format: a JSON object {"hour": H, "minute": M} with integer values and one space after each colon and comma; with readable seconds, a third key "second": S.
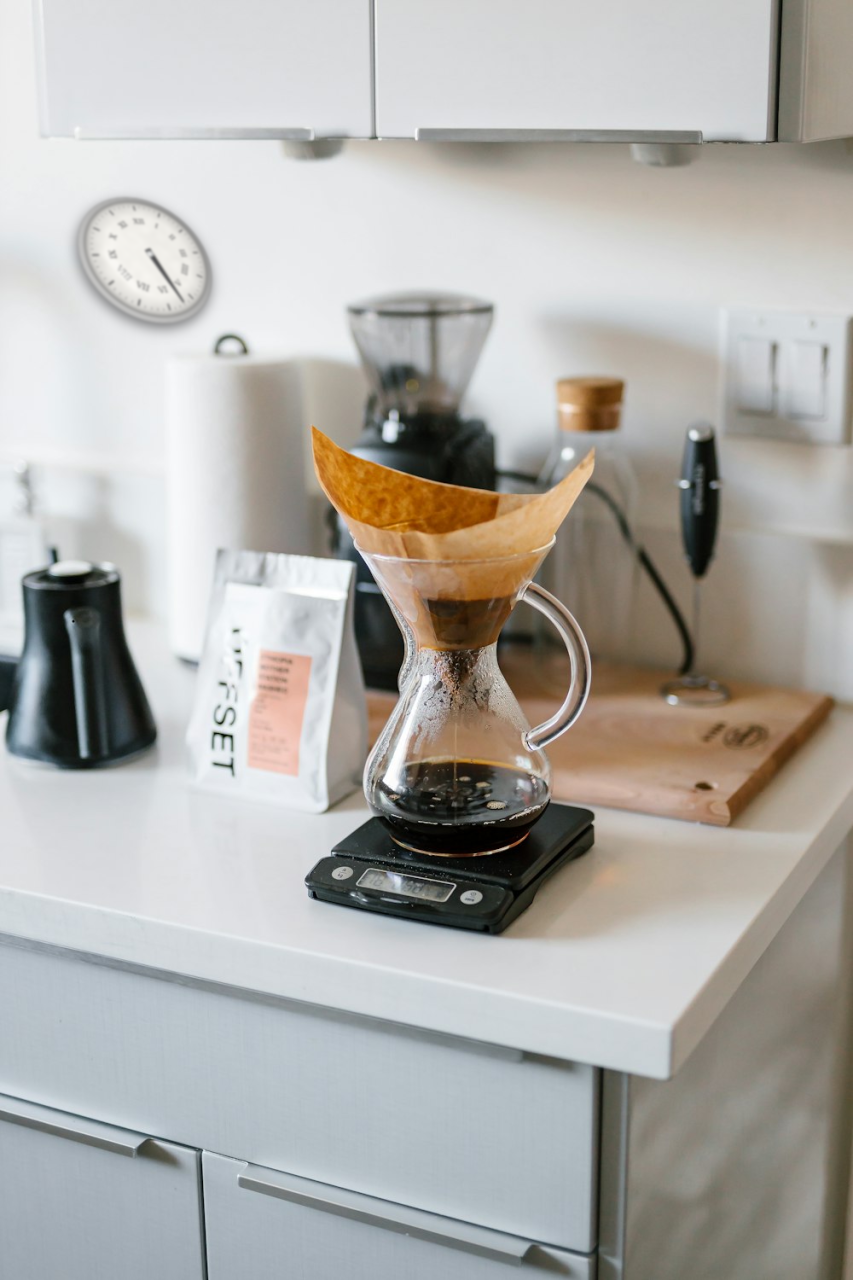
{"hour": 5, "minute": 27}
